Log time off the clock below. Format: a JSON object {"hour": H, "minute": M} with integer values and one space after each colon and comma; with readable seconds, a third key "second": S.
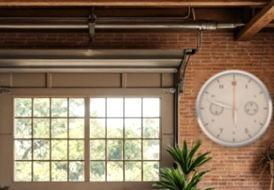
{"hour": 5, "minute": 48}
